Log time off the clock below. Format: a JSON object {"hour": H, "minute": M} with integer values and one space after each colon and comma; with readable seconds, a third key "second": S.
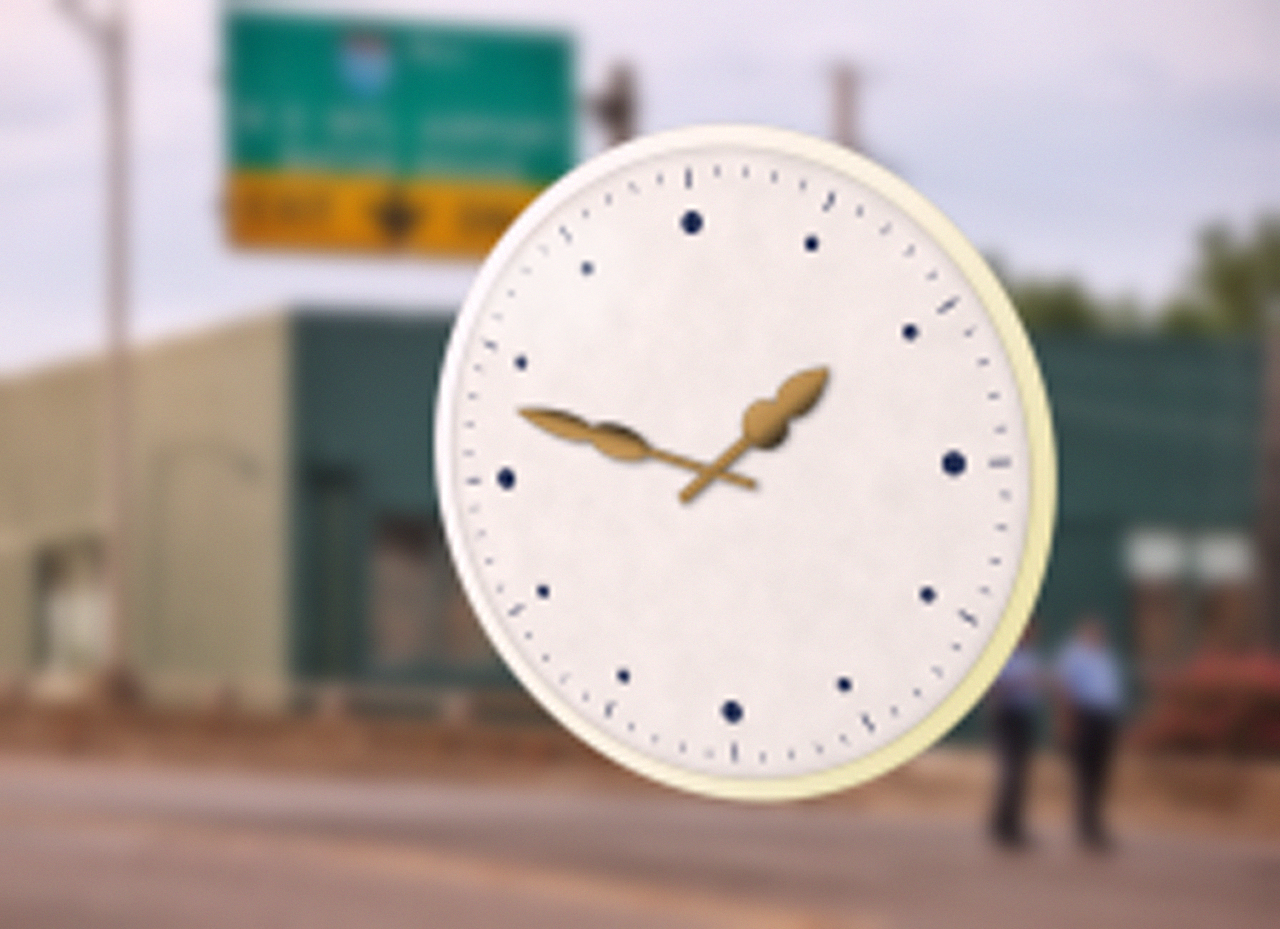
{"hour": 1, "minute": 48}
